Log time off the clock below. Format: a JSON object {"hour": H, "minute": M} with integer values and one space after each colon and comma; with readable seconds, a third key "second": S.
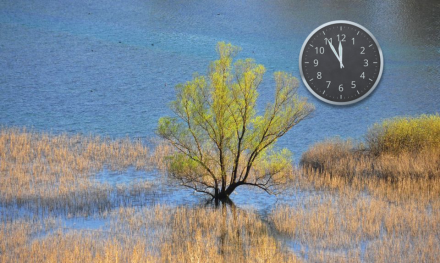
{"hour": 11, "minute": 55}
